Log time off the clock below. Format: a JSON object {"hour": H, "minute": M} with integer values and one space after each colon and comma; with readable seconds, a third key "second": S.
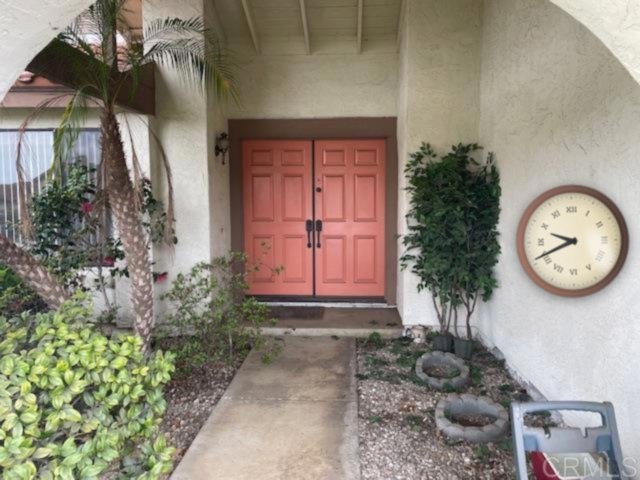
{"hour": 9, "minute": 41}
